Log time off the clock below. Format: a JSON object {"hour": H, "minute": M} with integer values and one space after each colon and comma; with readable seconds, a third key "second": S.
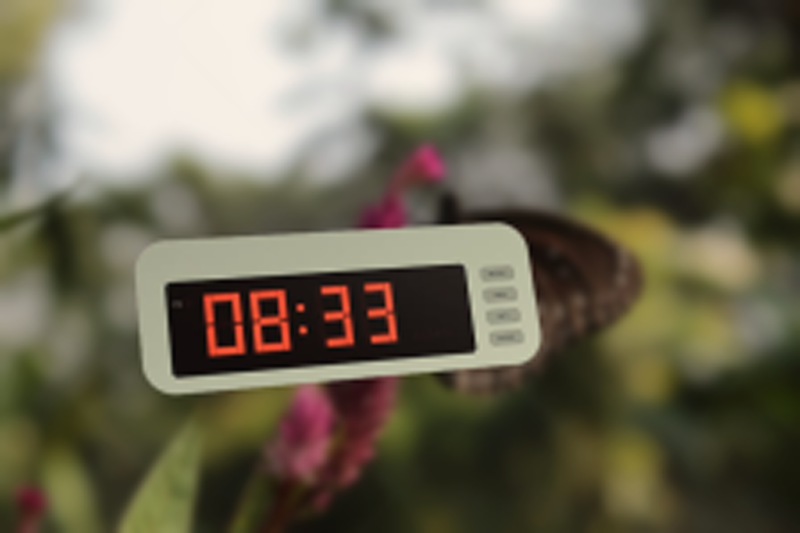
{"hour": 8, "minute": 33}
